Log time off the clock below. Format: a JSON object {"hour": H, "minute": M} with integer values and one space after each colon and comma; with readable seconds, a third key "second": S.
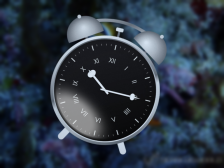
{"hour": 10, "minute": 15}
